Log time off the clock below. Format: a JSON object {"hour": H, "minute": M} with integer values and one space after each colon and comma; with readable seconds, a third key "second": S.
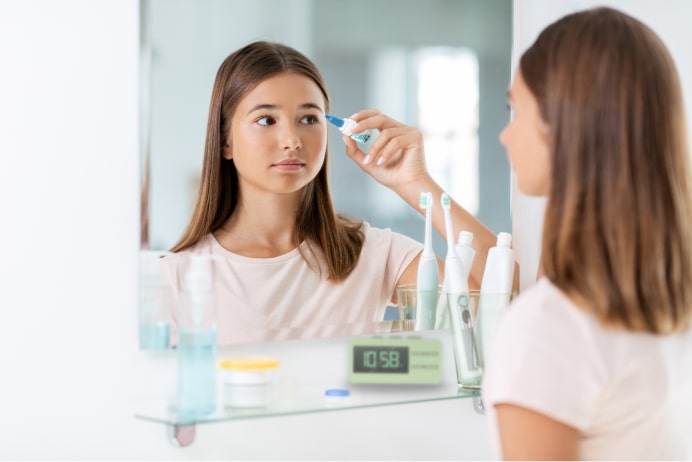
{"hour": 10, "minute": 58}
